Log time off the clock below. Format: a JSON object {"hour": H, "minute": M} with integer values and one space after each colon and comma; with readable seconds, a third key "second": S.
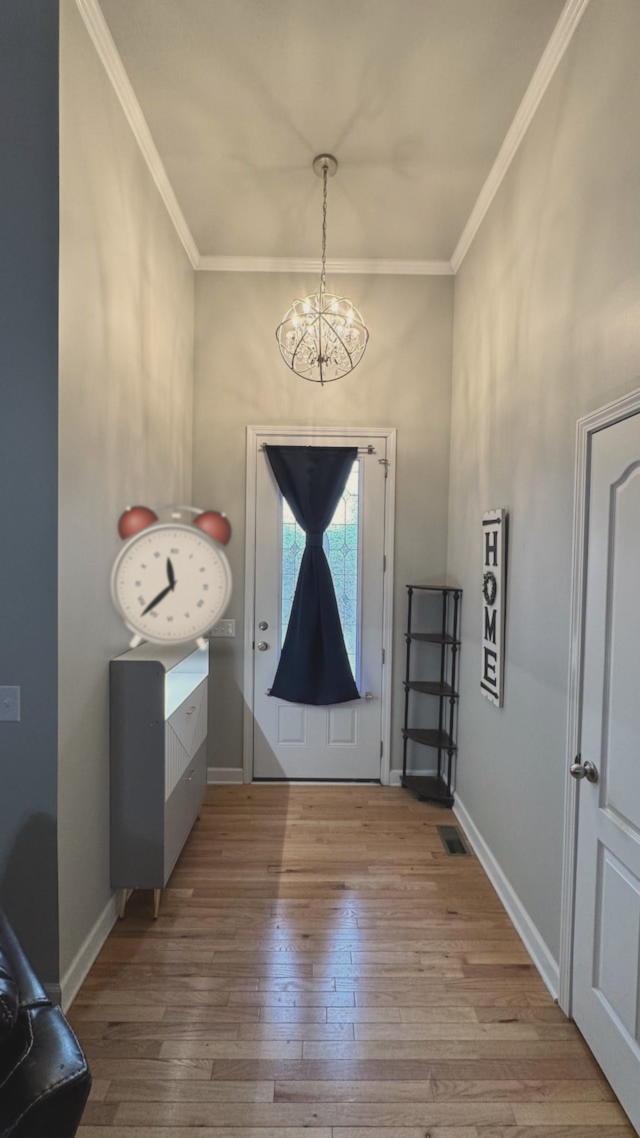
{"hour": 11, "minute": 37}
